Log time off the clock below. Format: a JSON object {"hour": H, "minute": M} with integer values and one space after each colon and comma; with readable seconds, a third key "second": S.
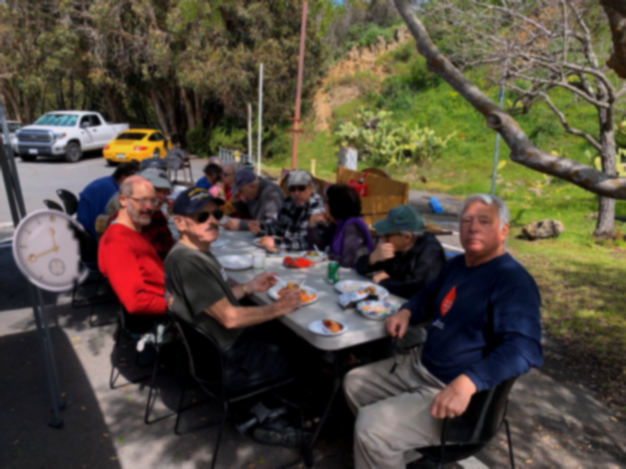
{"hour": 11, "minute": 41}
